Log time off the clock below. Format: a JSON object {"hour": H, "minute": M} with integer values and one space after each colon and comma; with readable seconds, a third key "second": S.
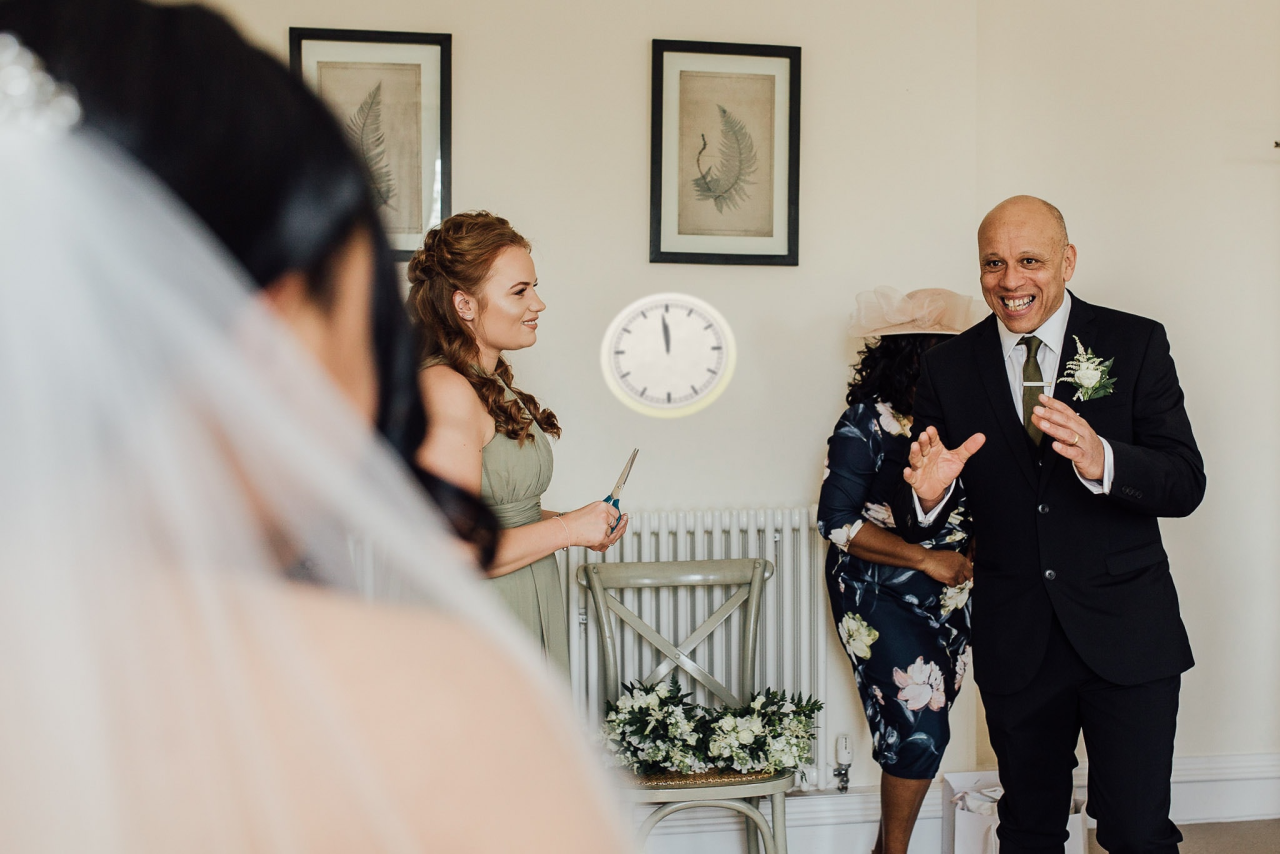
{"hour": 11, "minute": 59}
